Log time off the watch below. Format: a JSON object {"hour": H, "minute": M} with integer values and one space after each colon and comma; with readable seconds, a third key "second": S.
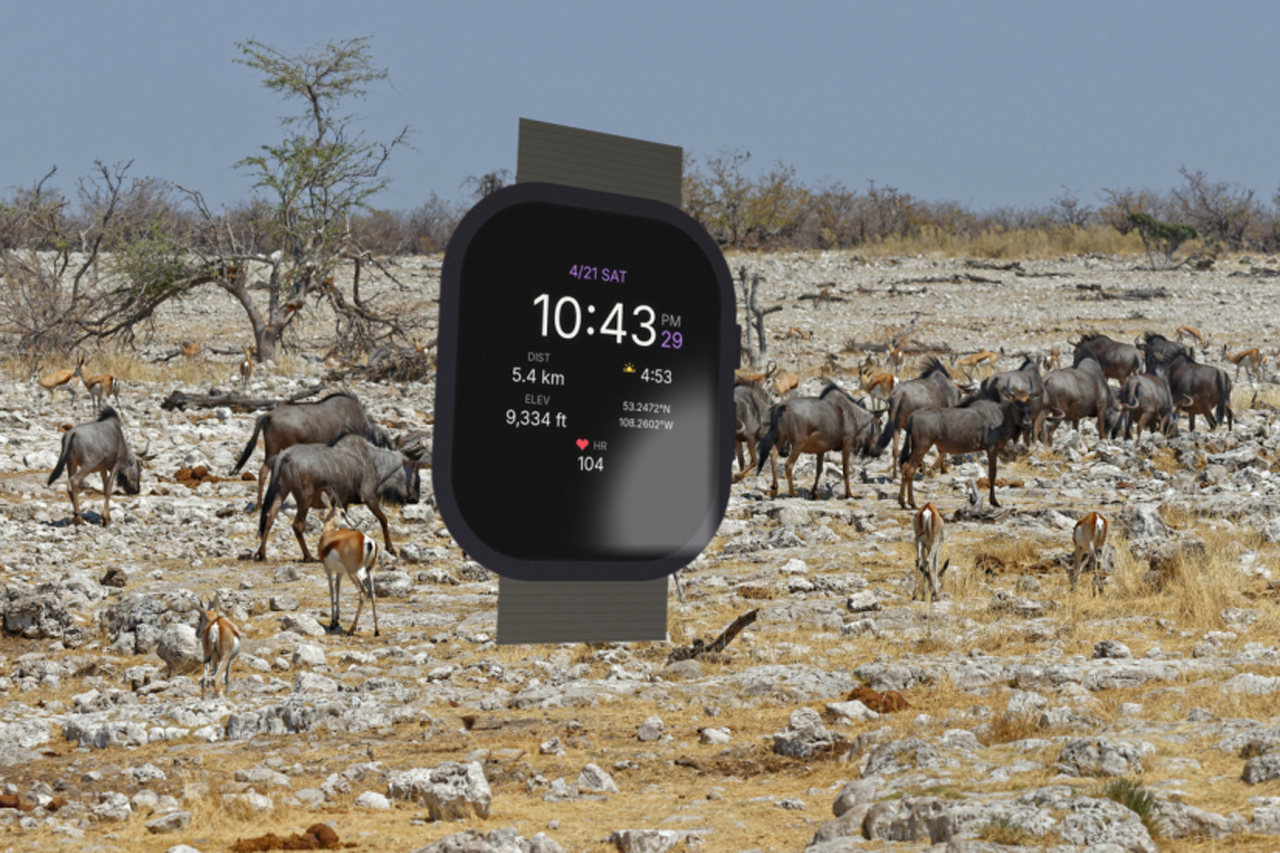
{"hour": 10, "minute": 43, "second": 29}
